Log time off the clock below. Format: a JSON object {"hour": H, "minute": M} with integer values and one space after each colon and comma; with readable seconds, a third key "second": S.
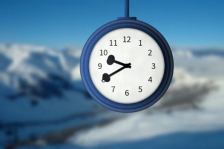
{"hour": 9, "minute": 40}
